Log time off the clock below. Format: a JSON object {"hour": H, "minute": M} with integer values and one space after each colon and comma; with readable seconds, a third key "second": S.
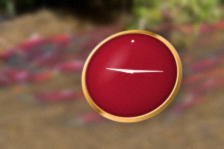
{"hour": 9, "minute": 15}
